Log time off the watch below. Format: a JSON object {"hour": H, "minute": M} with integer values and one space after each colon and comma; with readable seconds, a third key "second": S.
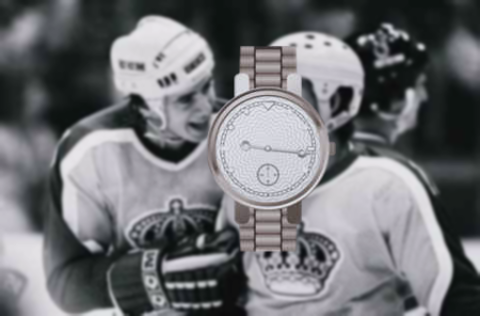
{"hour": 9, "minute": 16}
